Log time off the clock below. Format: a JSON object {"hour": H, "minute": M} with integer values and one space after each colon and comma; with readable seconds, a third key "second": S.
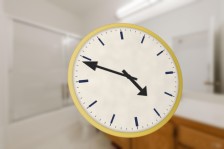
{"hour": 4, "minute": 49}
